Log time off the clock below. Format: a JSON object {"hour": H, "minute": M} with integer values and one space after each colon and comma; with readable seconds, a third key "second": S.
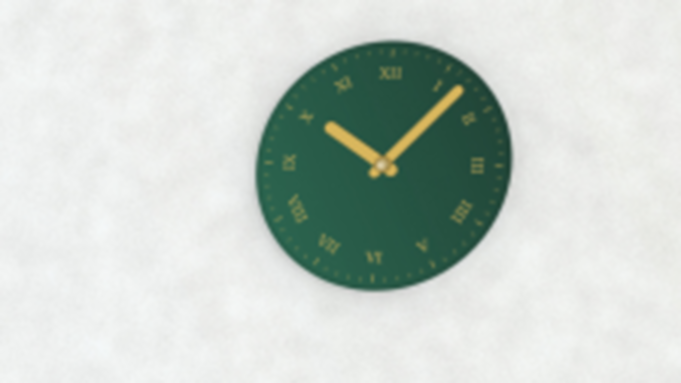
{"hour": 10, "minute": 7}
